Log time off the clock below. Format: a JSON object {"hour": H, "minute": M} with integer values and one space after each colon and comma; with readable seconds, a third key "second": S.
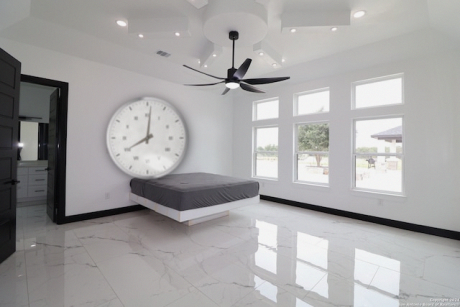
{"hour": 8, "minute": 1}
